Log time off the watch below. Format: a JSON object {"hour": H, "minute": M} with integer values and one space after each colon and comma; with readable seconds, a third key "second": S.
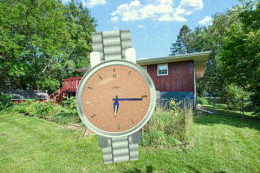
{"hour": 6, "minute": 16}
